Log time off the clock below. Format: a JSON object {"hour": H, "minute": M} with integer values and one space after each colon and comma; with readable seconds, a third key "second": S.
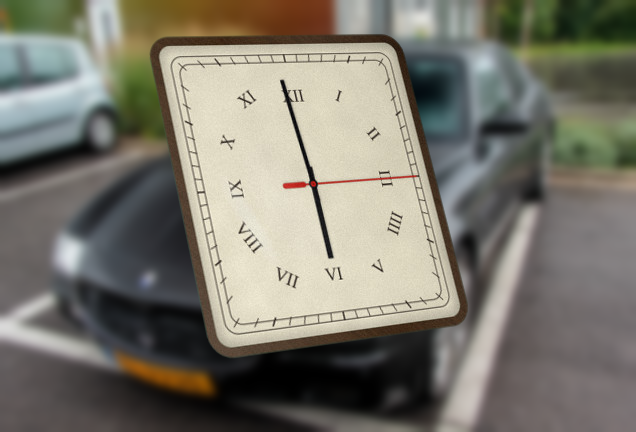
{"hour": 5, "minute": 59, "second": 15}
